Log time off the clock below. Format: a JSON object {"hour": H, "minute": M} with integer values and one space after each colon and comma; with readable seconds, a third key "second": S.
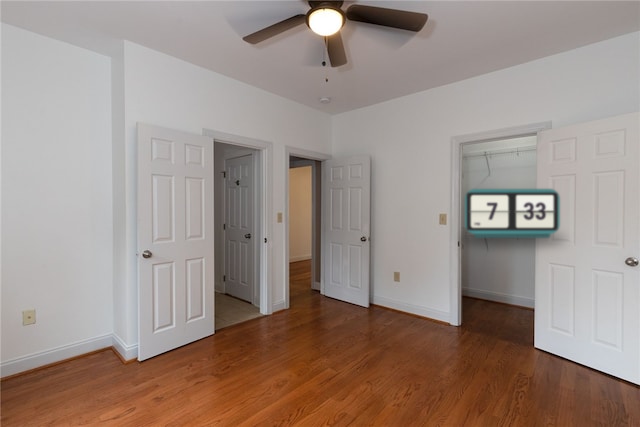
{"hour": 7, "minute": 33}
